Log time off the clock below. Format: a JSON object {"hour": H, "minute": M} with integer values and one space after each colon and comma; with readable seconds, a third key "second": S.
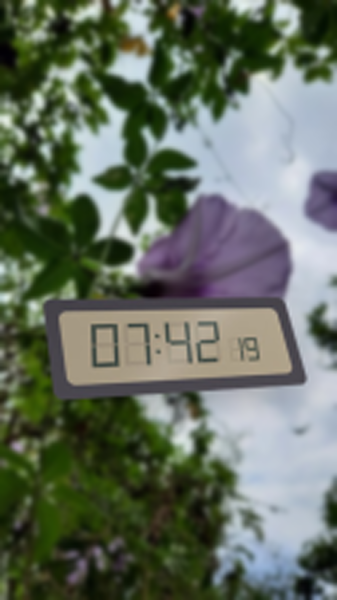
{"hour": 7, "minute": 42, "second": 19}
